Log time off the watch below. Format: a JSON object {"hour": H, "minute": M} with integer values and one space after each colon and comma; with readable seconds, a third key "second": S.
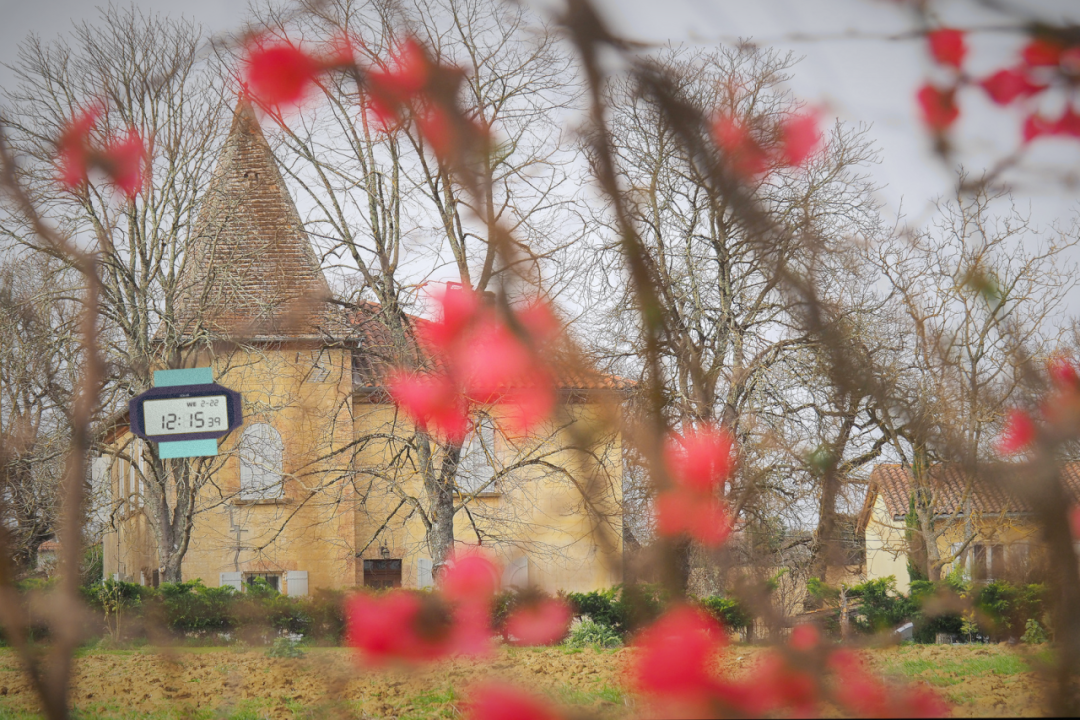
{"hour": 12, "minute": 15, "second": 39}
